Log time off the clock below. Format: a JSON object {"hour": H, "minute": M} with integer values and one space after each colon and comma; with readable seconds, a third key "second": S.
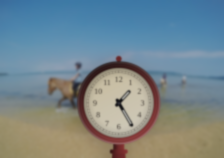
{"hour": 1, "minute": 25}
